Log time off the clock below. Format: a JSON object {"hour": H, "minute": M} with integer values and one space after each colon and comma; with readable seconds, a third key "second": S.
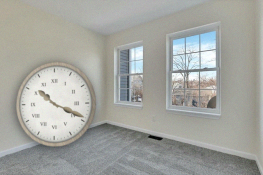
{"hour": 10, "minute": 19}
